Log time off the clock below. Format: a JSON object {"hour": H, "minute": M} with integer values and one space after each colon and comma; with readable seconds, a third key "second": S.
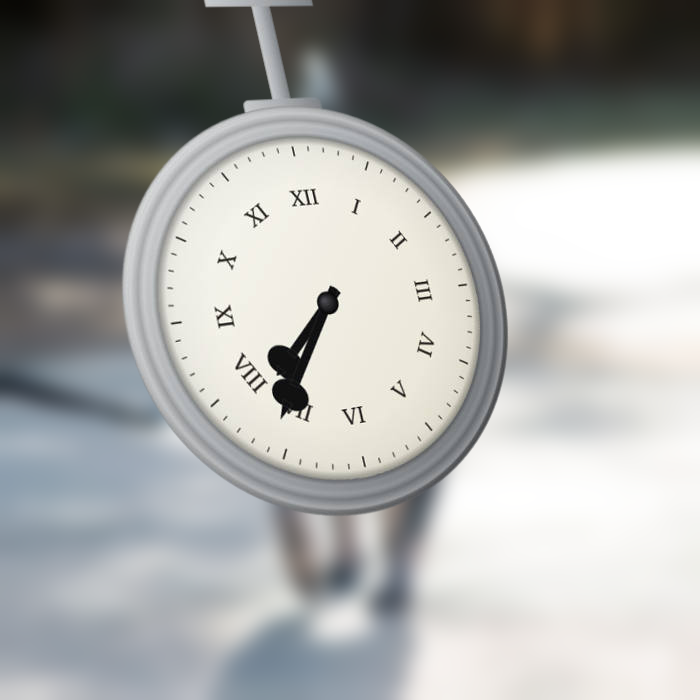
{"hour": 7, "minute": 36}
